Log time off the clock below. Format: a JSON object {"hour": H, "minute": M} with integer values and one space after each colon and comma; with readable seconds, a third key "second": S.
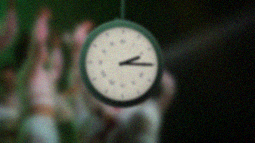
{"hour": 2, "minute": 15}
